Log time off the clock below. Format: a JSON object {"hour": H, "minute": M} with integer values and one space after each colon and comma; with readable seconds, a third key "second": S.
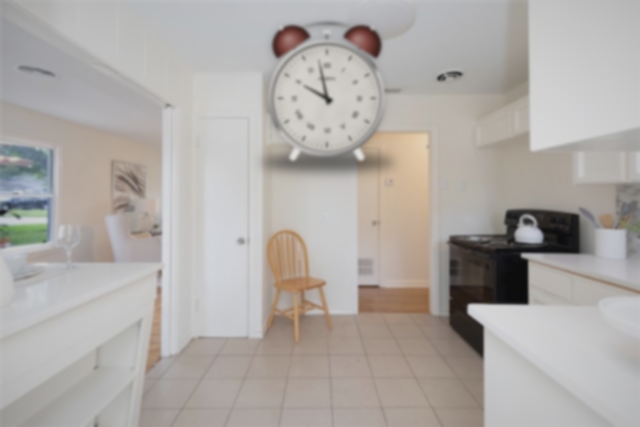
{"hour": 9, "minute": 58}
